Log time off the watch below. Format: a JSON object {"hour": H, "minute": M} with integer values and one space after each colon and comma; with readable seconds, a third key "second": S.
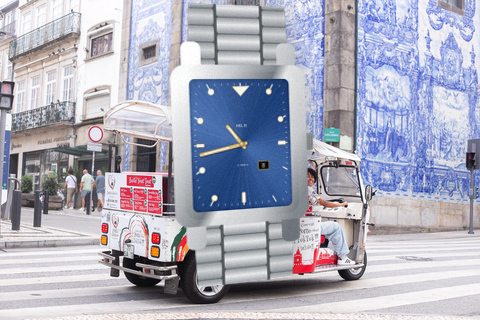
{"hour": 10, "minute": 43}
